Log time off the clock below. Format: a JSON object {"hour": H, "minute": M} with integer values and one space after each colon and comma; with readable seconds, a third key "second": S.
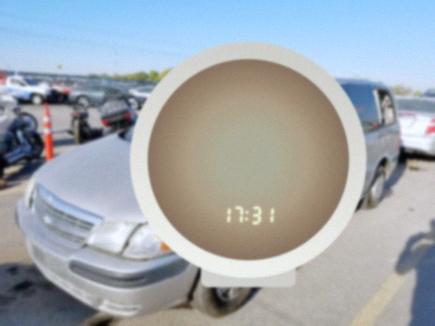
{"hour": 17, "minute": 31}
